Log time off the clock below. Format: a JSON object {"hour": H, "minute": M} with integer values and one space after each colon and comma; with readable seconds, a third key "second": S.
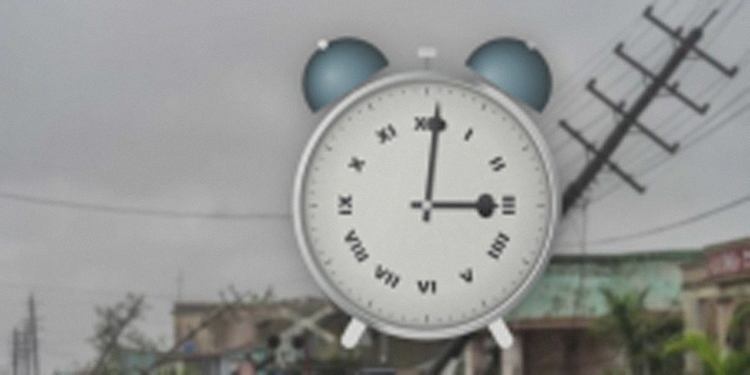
{"hour": 3, "minute": 1}
